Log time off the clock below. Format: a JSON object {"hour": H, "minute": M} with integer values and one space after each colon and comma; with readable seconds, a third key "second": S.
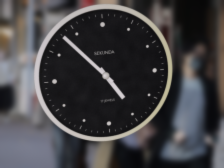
{"hour": 4, "minute": 53}
